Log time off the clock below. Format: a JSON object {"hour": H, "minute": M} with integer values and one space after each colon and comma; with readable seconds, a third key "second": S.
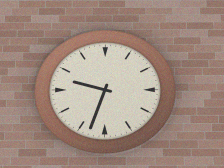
{"hour": 9, "minute": 33}
